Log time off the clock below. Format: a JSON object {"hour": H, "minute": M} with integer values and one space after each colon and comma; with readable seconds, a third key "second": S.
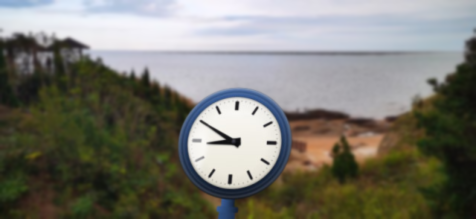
{"hour": 8, "minute": 50}
